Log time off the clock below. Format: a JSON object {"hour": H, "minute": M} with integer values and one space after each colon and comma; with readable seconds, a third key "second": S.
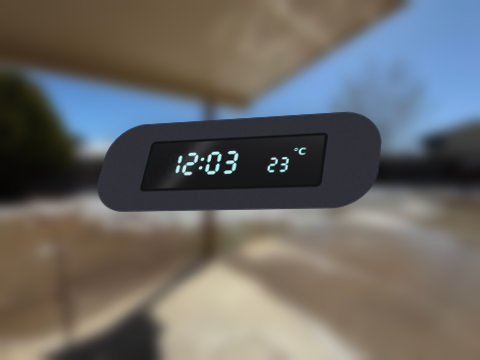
{"hour": 12, "minute": 3}
